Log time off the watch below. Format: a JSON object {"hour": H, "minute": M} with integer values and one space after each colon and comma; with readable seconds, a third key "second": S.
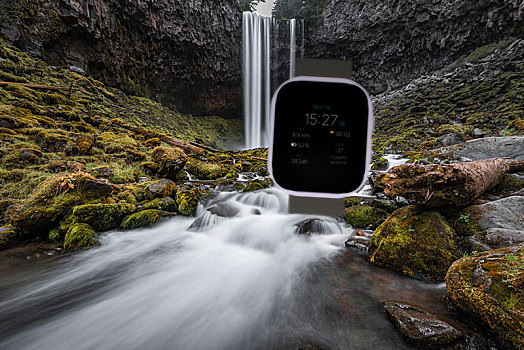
{"hour": 15, "minute": 27}
